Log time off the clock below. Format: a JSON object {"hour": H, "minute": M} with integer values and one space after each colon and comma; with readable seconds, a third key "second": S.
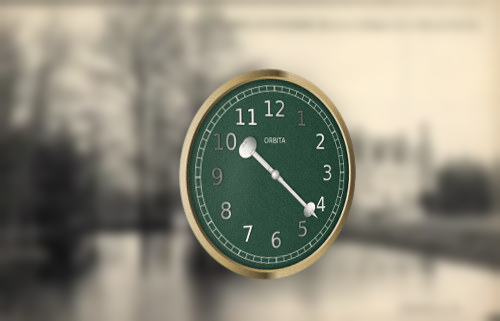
{"hour": 10, "minute": 22}
